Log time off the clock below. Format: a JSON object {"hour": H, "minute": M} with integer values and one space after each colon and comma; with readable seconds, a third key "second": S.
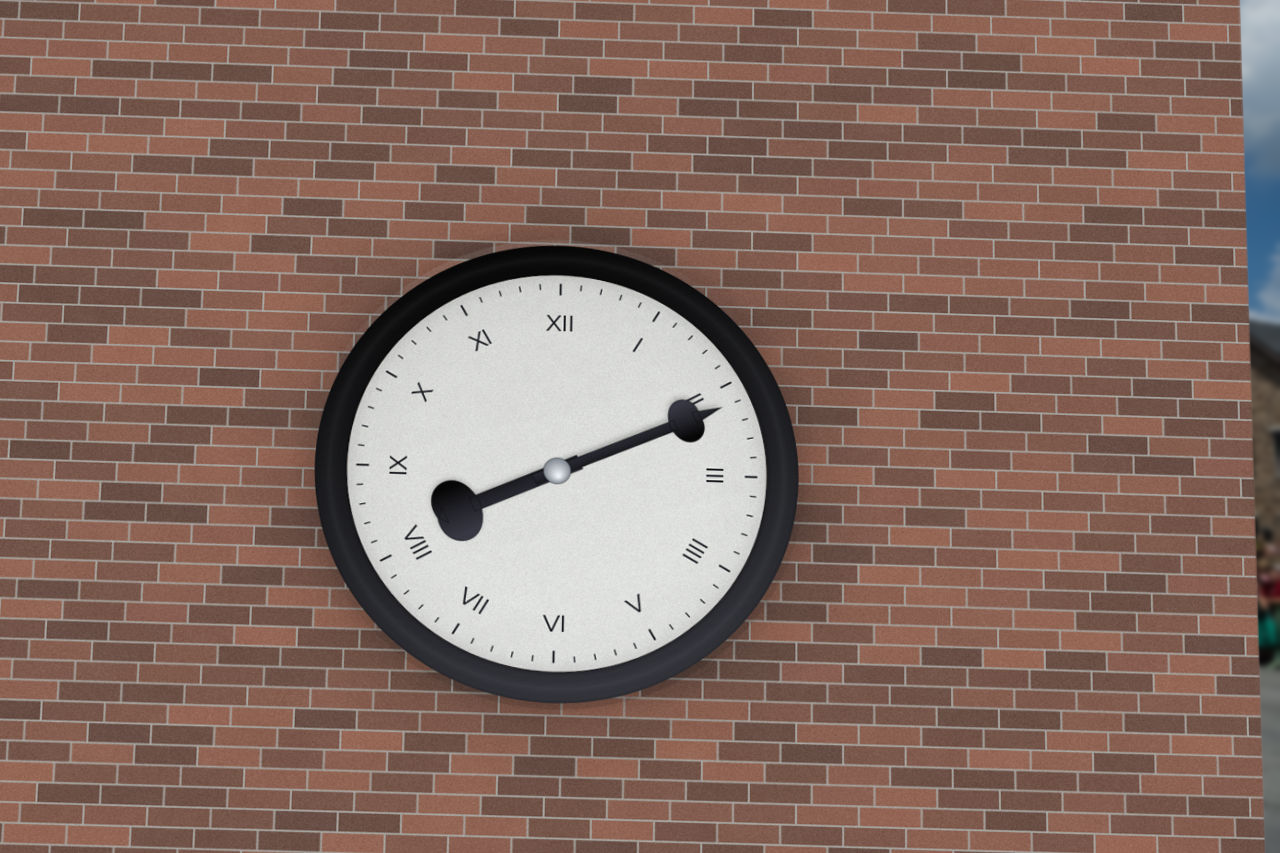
{"hour": 8, "minute": 11}
